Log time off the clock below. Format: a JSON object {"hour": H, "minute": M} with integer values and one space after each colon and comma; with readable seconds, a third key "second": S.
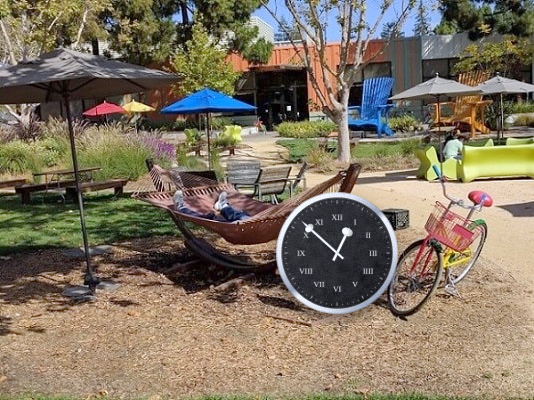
{"hour": 12, "minute": 52}
